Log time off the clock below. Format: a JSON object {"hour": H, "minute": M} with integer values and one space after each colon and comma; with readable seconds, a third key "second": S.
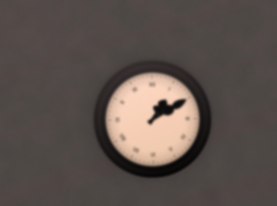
{"hour": 1, "minute": 10}
